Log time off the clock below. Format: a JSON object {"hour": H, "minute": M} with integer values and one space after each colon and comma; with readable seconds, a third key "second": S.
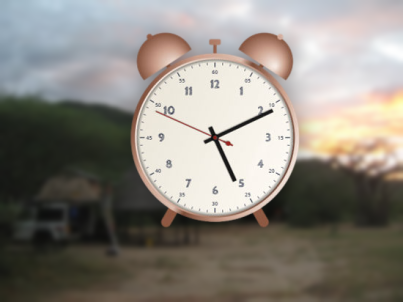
{"hour": 5, "minute": 10, "second": 49}
